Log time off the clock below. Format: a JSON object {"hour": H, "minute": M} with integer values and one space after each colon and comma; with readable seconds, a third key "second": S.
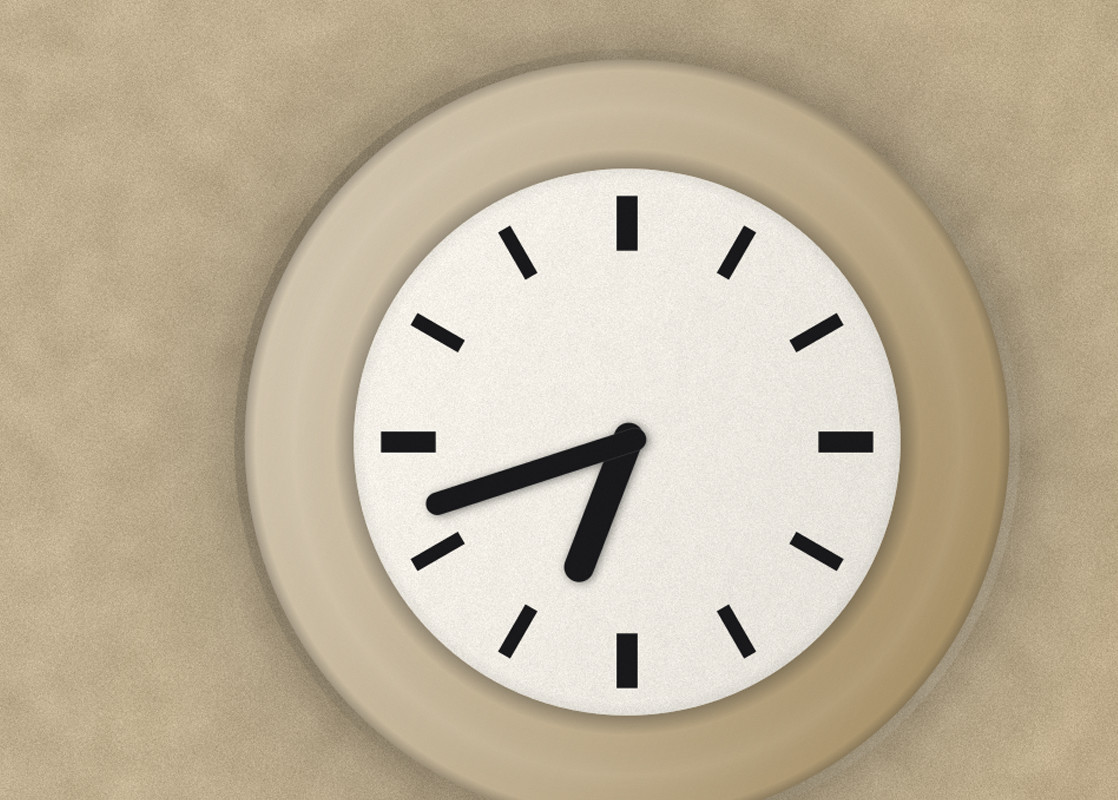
{"hour": 6, "minute": 42}
